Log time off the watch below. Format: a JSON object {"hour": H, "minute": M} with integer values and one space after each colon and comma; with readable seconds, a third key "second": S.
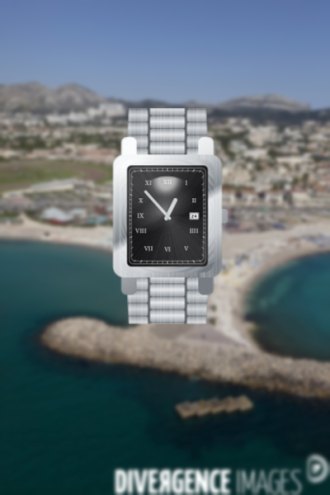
{"hour": 12, "minute": 53}
